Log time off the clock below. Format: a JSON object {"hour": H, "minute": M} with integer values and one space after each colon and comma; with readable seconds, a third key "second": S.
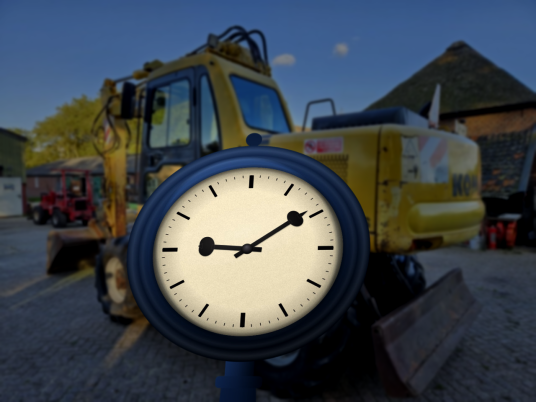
{"hour": 9, "minute": 9}
